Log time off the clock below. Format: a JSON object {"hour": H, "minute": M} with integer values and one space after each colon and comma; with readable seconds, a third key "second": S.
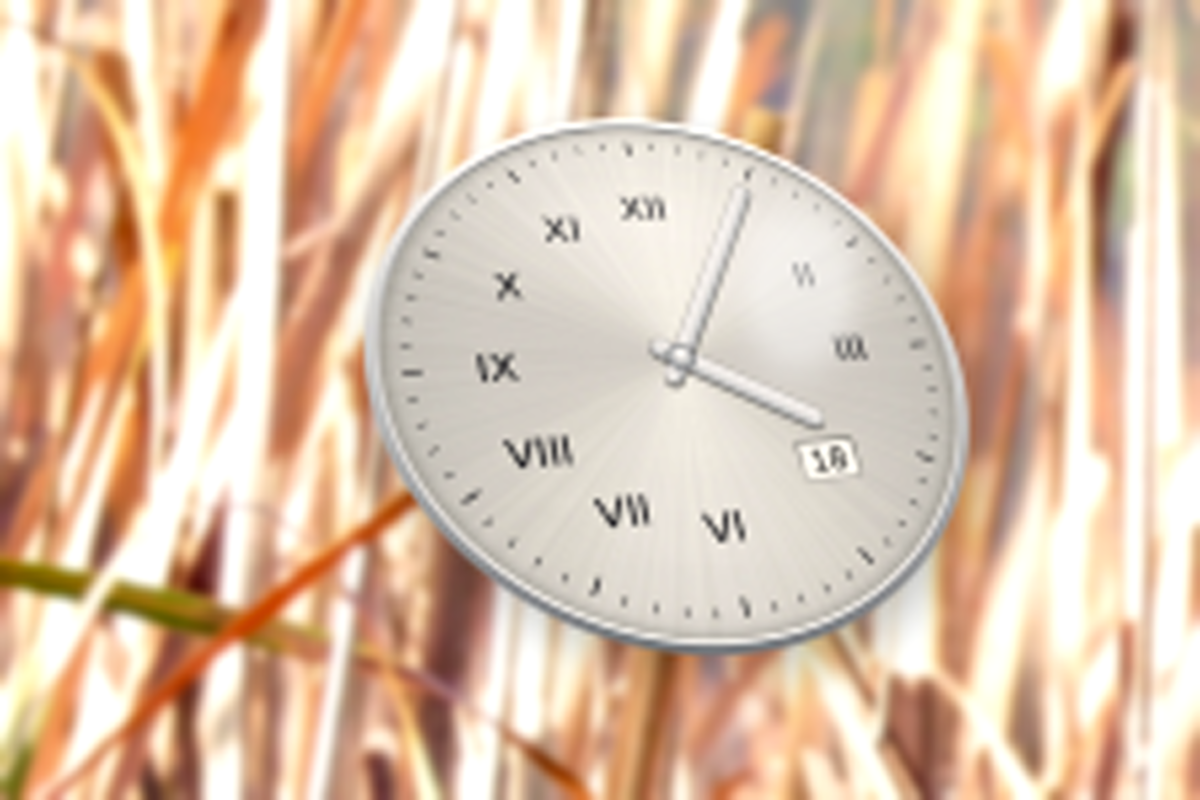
{"hour": 4, "minute": 5}
